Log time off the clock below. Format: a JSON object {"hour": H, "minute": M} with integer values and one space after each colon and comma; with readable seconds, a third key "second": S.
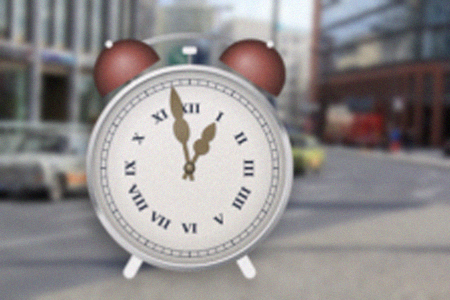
{"hour": 12, "minute": 58}
